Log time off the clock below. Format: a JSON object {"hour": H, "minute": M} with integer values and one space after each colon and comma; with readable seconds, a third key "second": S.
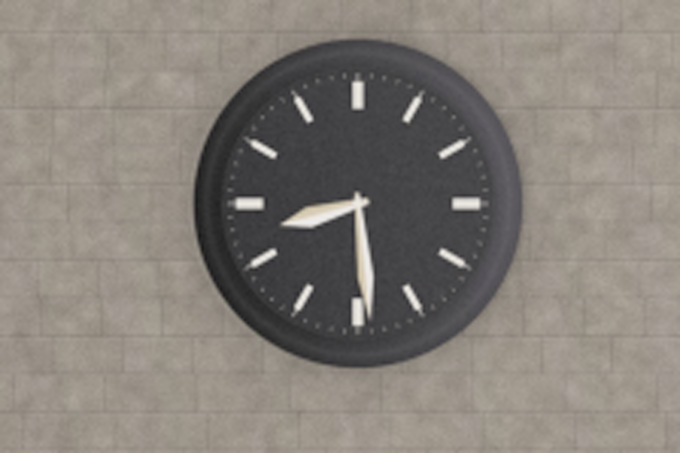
{"hour": 8, "minute": 29}
